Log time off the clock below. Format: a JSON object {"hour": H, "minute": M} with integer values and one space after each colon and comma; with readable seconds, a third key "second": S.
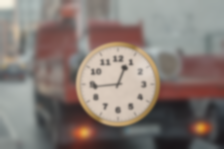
{"hour": 12, "minute": 44}
